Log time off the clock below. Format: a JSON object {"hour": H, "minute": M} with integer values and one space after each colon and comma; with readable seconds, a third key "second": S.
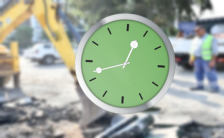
{"hour": 12, "minute": 42}
